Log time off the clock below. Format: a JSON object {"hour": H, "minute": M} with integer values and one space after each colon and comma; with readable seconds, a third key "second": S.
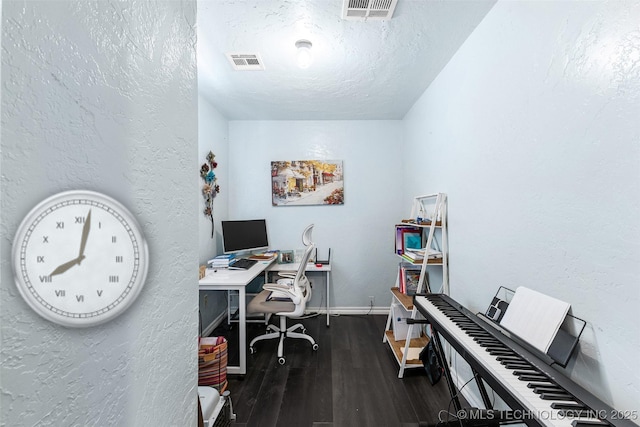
{"hour": 8, "minute": 2}
